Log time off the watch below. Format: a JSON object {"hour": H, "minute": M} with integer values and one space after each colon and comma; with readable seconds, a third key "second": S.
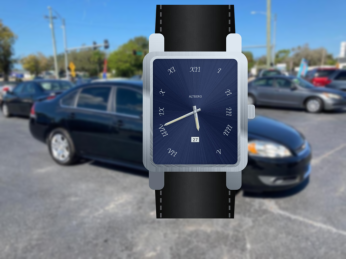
{"hour": 5, "minute": 41}
